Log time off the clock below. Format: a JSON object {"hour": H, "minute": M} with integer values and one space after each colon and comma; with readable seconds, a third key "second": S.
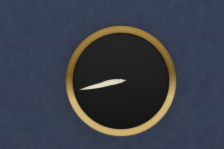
{"hour": 8, "minute": 43}
